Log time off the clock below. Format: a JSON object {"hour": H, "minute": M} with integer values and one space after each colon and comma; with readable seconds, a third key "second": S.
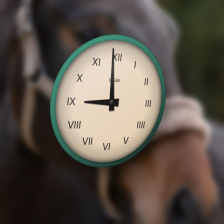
{"hour": 8, "minute": 59}
